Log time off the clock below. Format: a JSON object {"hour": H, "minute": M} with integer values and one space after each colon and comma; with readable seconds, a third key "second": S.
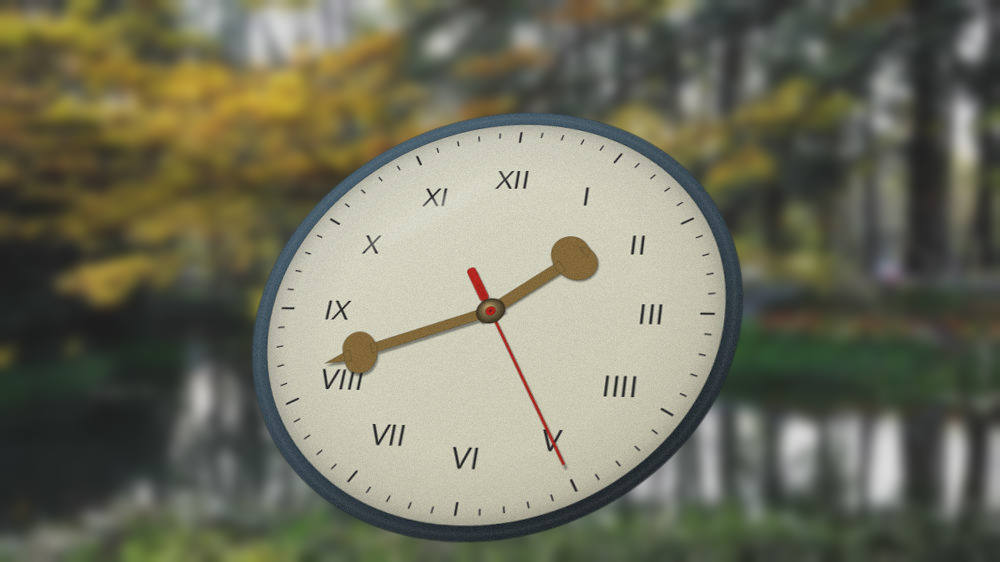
{"hour": 1, "minute": 41, "second": 25}
